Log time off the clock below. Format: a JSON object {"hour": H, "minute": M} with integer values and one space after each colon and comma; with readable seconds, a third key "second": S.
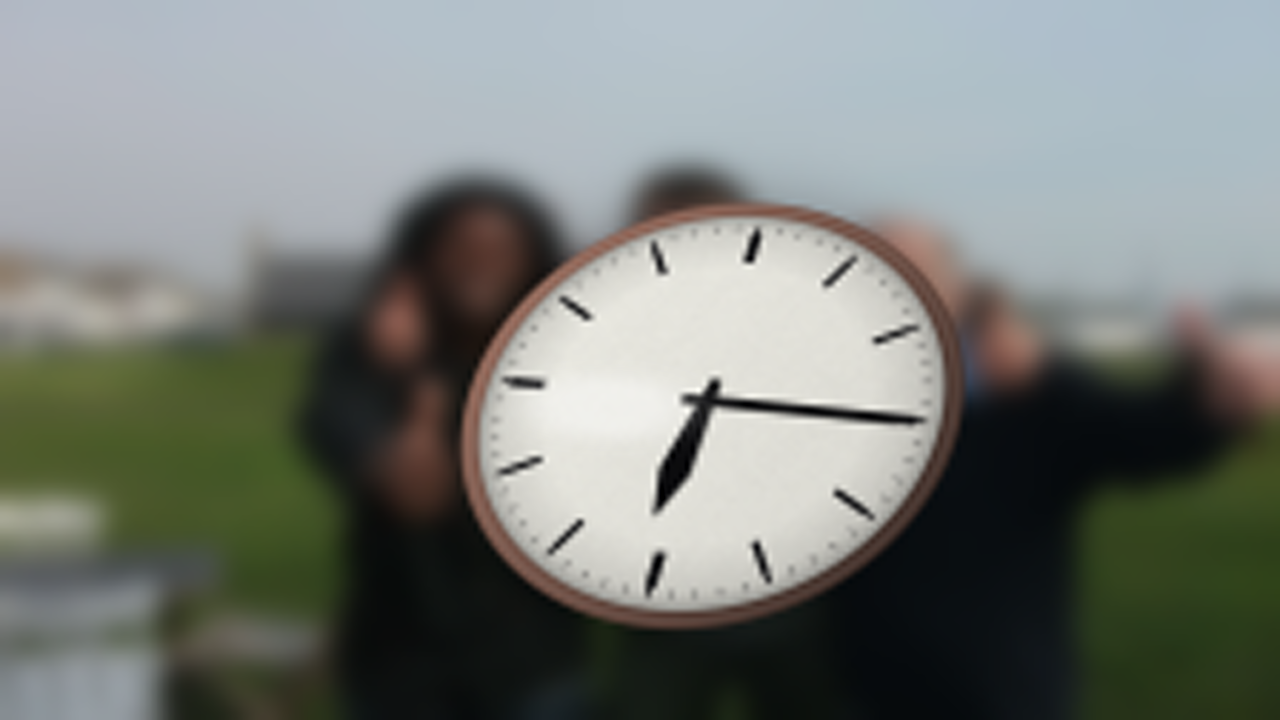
{"hour": 6, "minute": 15}
